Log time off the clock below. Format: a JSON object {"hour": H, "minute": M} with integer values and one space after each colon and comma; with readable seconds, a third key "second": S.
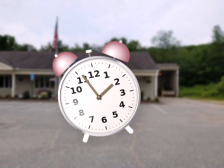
{"hour": 1, "minute": 56}
